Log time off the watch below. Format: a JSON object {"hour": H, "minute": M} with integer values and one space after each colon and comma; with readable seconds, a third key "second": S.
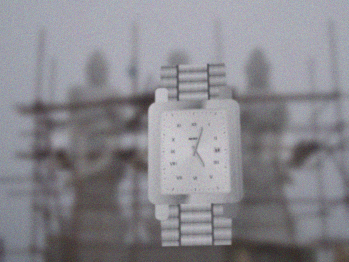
{"hour": 5, "minute": 3}
